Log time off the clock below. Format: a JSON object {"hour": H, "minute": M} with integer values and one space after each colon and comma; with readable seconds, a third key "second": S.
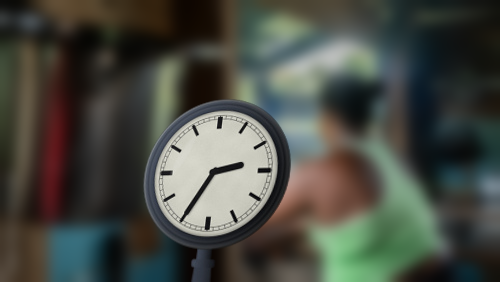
{"hour": 2, "minute": 35}
